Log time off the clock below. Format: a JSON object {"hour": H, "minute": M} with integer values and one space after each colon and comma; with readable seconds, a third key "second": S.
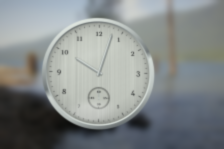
{"hour": 10, "minute": 3}
